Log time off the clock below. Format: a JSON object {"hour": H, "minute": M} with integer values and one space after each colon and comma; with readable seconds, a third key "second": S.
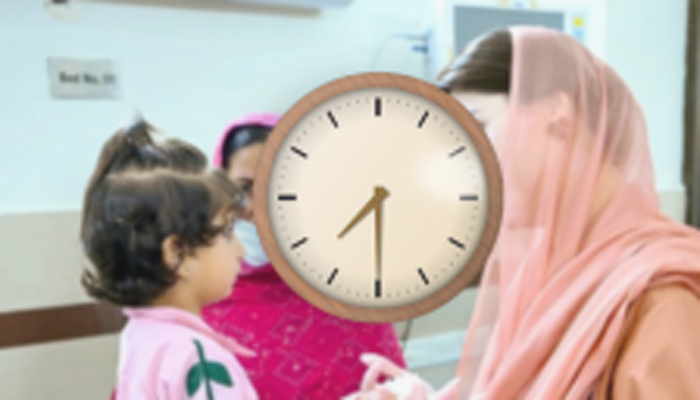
{"hour": 7, "minute": 30}
